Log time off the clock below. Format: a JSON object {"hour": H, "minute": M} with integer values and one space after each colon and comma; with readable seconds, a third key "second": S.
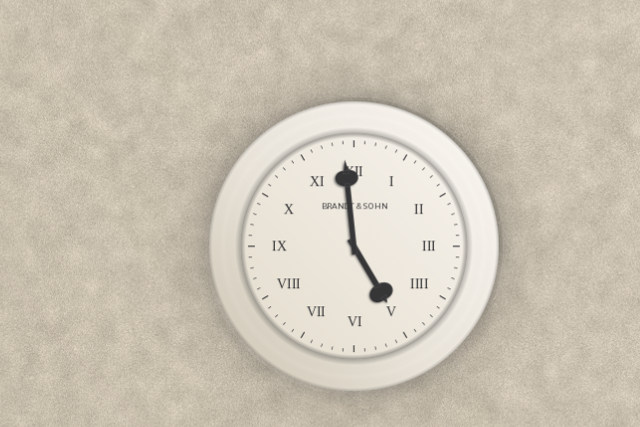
{"hour": 4, "minute": 59}
